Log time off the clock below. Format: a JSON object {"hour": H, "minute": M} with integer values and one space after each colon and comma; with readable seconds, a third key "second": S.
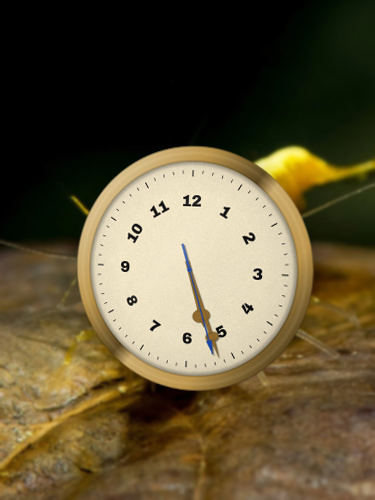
{"hour": 5, "minute": 26, "second": 27}
